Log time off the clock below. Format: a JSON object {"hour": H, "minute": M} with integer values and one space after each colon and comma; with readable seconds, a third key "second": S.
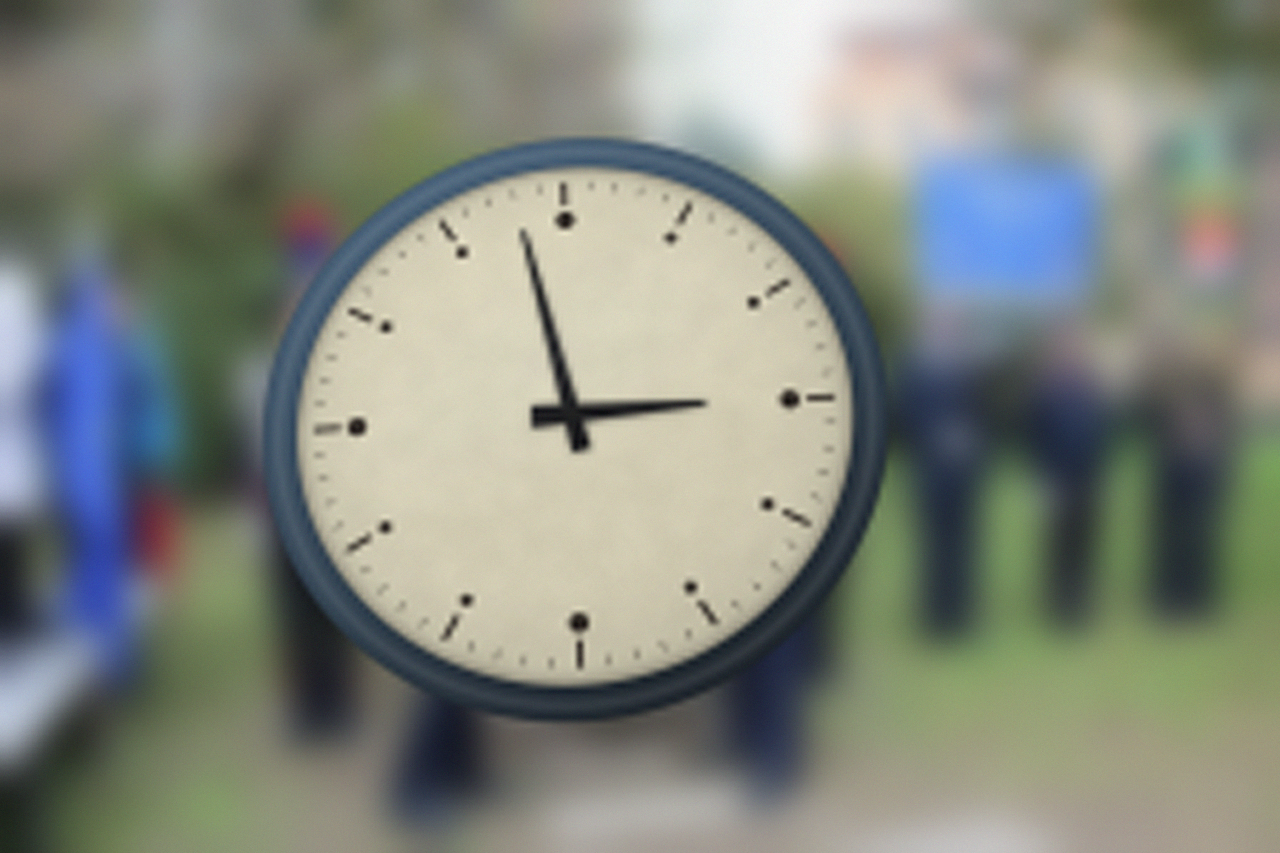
{"hour": 2, "minute": 58}
